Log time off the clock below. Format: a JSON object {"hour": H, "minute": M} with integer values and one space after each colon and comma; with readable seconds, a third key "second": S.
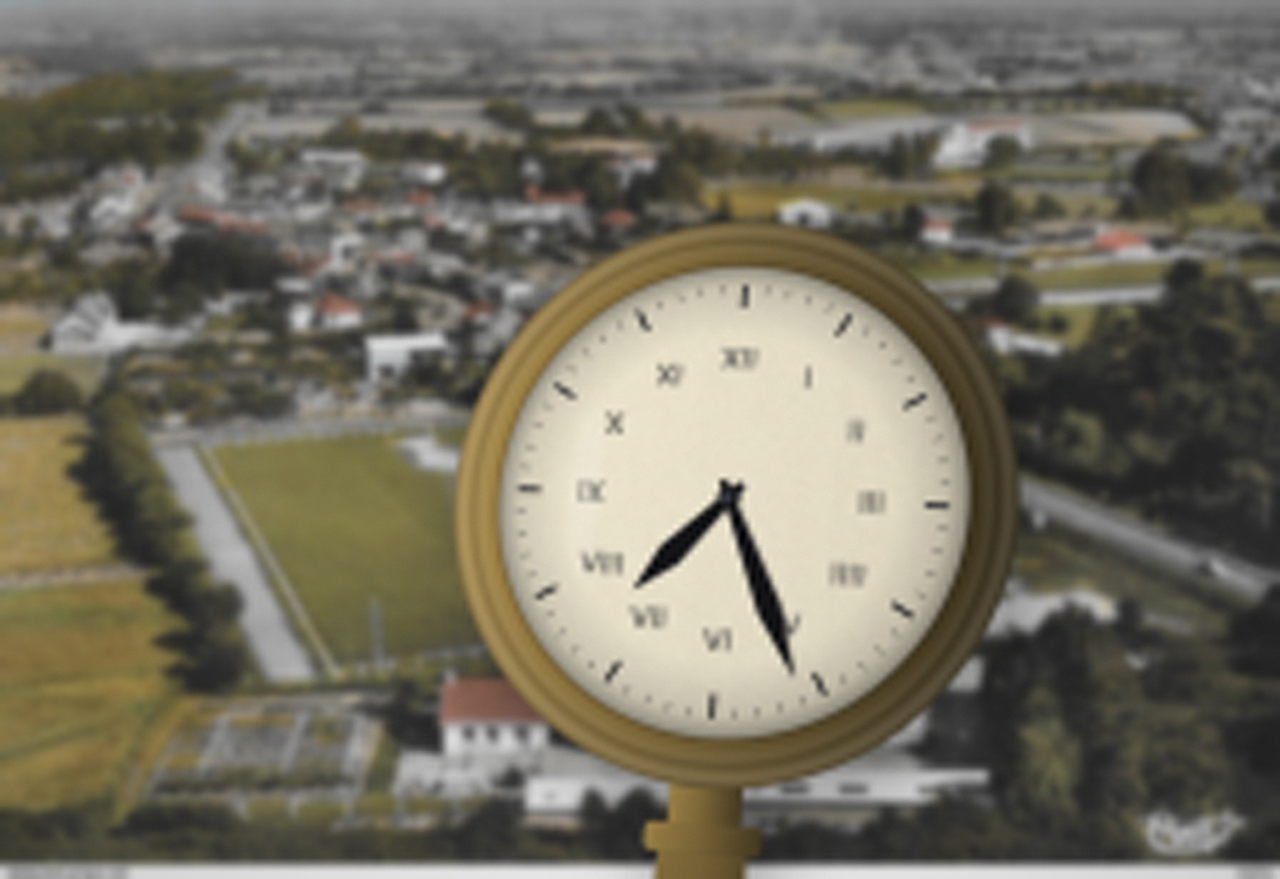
{"hour": 7, "minute": 26}
